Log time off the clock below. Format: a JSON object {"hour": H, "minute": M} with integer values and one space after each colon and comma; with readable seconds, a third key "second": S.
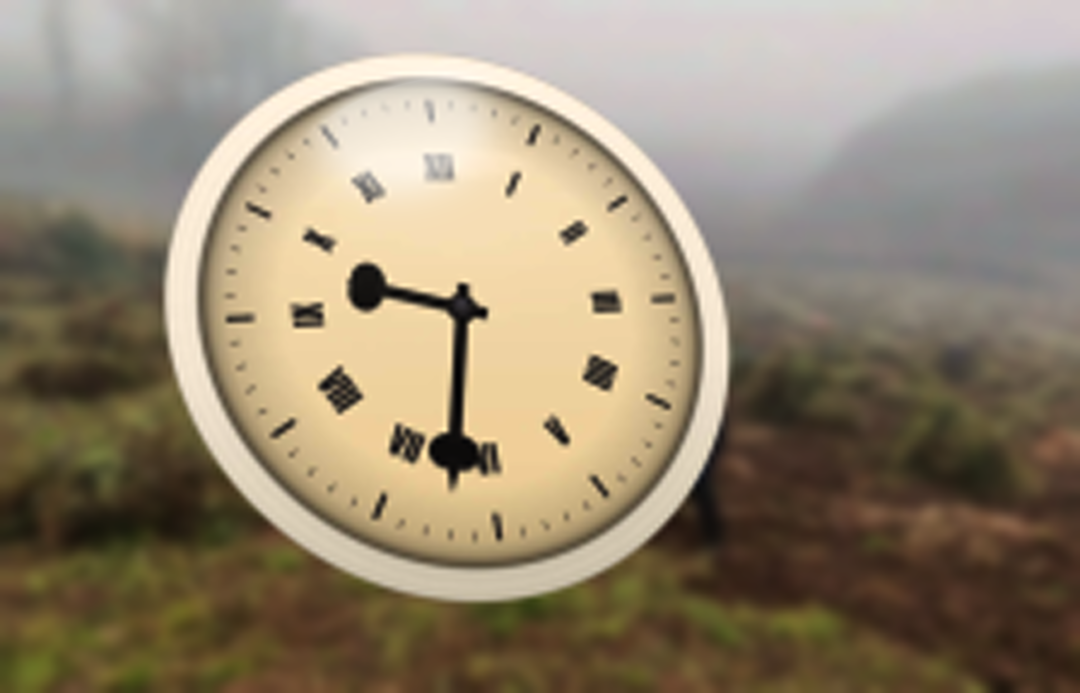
{"hour": 9, "minute": 32}
